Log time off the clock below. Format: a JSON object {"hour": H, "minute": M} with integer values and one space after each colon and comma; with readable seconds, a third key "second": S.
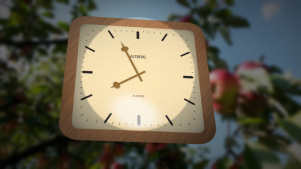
{"hour": 7, "minute": 56}
